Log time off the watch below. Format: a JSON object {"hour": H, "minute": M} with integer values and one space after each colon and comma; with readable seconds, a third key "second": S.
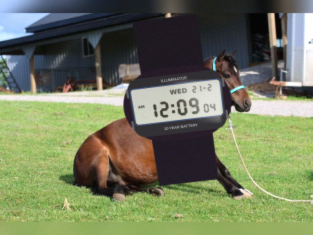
{"hour": 12, "minute": 9, "second": 4}
